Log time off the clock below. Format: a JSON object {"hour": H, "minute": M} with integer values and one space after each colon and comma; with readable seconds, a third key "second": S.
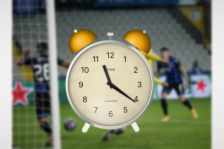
{"hour": 11, "minute": 21}
